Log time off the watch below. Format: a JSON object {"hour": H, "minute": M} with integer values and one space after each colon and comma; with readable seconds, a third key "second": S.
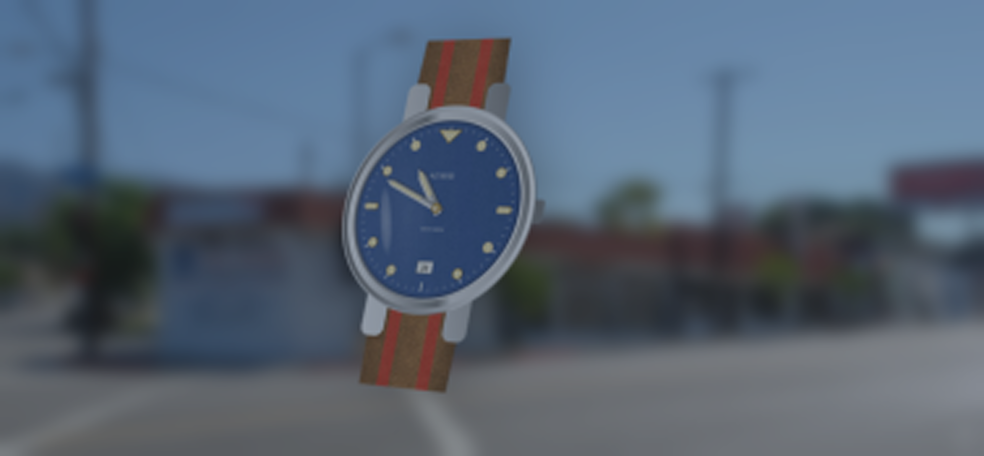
{"hour": 10, "minute": 49}
